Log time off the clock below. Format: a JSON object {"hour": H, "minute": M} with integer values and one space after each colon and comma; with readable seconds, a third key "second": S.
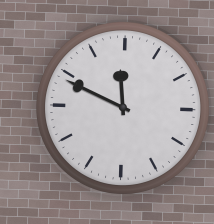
{"hour": 11, "minute": 49}
